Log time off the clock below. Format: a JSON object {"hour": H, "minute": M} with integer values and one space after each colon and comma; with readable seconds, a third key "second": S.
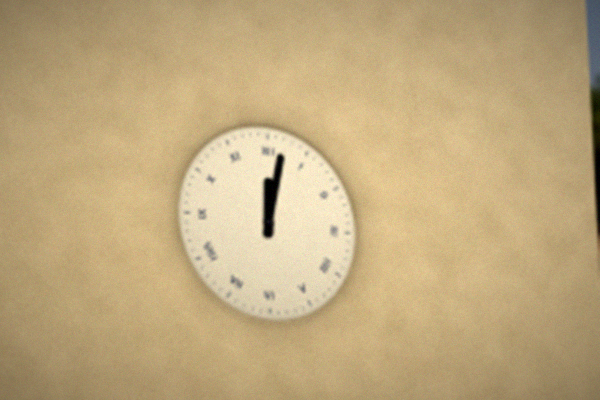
{"hour": 12, "minute": 2}
